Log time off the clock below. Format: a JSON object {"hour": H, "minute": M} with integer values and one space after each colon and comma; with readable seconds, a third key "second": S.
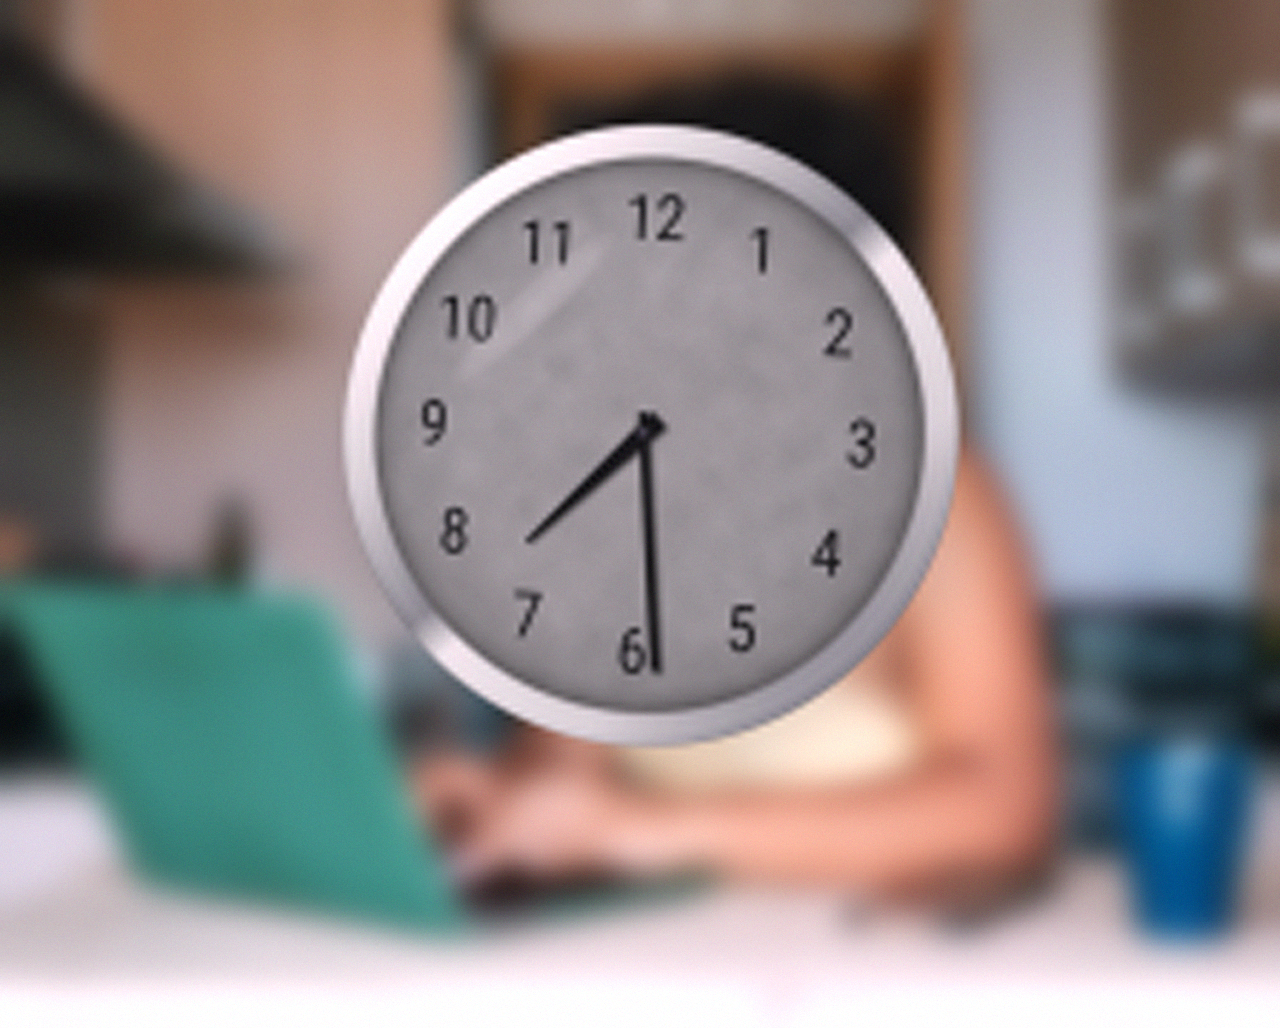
{"hour": 7, "minute": 29}
